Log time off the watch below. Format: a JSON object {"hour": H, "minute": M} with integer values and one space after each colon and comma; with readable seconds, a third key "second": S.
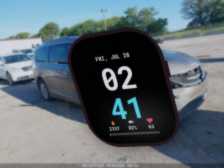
{"hour": 2, "minute": 41}
